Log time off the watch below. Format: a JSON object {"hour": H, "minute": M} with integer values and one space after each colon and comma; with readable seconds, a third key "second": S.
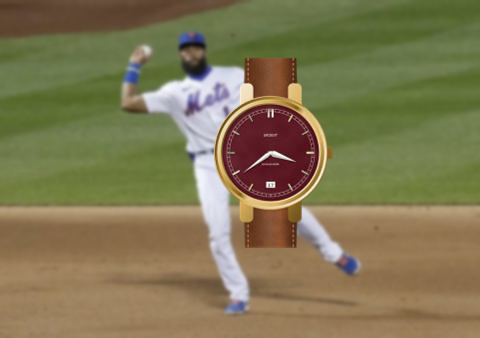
{"hour": 3, "minute": 39}
